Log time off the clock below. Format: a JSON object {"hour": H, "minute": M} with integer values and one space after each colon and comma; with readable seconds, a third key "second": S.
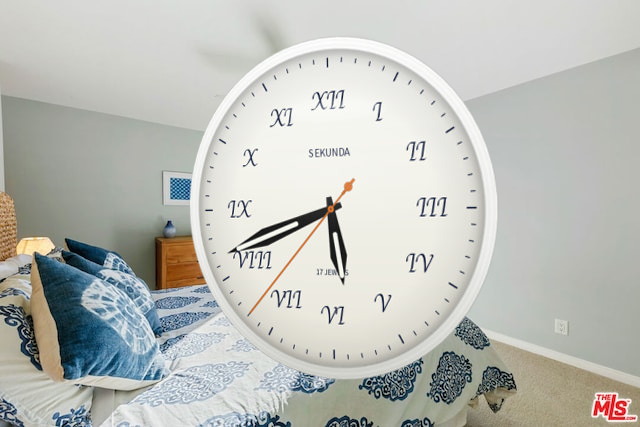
{"hour": 5, "minute": 41, "second": 37}
